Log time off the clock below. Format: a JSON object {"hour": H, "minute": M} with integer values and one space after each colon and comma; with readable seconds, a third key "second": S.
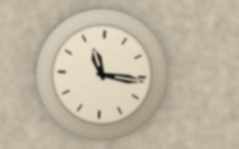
{"hour": 11, "minute": 16}
